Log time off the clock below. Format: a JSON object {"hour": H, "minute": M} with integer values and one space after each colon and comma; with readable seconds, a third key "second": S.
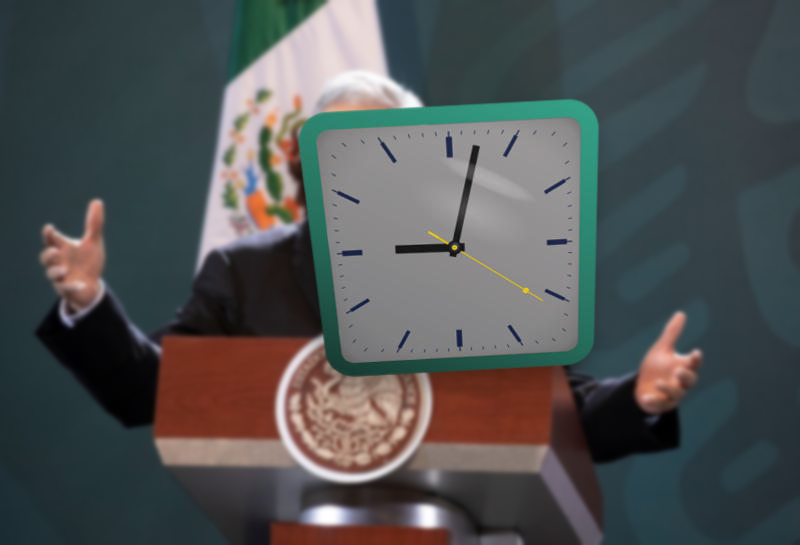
{"hour": 9, "minute": 2, "second": 21}
